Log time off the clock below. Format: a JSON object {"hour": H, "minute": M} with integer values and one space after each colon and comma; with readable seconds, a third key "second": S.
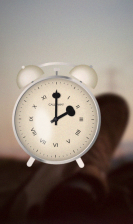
{"hour": 2, "minute": 0}
